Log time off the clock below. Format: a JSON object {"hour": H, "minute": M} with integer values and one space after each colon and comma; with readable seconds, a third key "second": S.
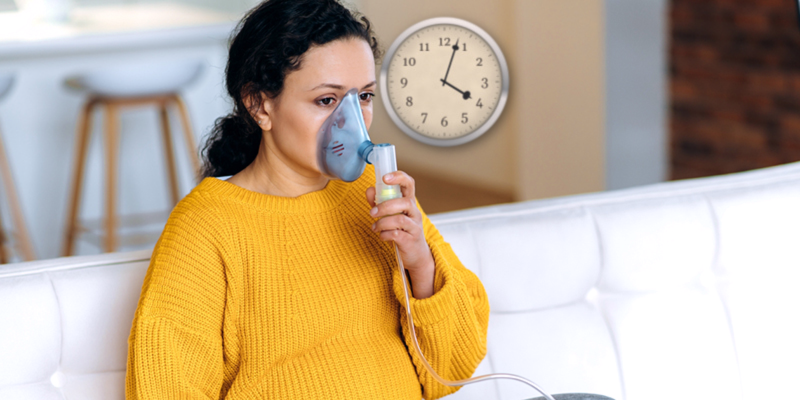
{"hour": 4, "minute": 3}
